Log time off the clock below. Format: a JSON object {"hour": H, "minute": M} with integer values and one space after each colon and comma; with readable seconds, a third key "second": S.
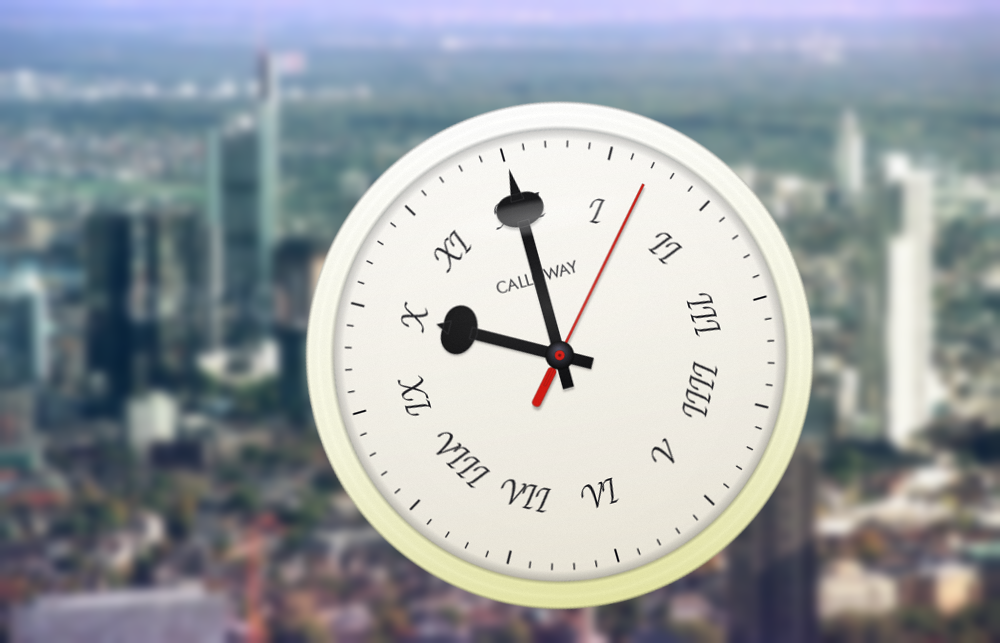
{"hour": 10, "minute": 0, "second": 7}
